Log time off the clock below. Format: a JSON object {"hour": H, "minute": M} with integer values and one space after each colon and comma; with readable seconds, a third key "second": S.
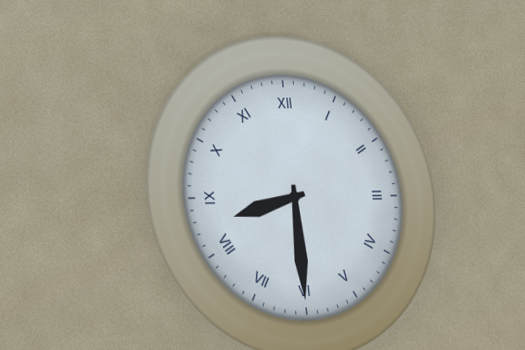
{"hour": 8, "minute": 30}
